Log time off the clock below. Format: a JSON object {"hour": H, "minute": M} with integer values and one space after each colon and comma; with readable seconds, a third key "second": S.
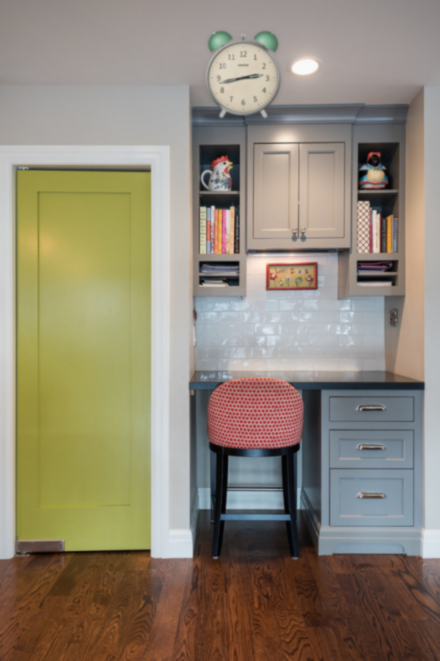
{"hour": 2, "minute": 43}
